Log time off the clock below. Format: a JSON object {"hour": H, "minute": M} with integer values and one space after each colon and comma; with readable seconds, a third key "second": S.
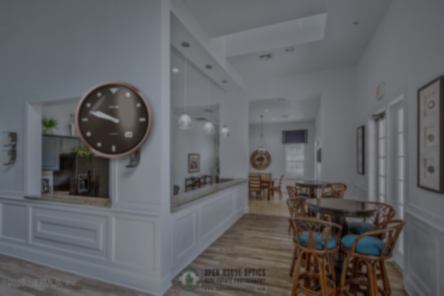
{"hour": 9, "minute": 48}
